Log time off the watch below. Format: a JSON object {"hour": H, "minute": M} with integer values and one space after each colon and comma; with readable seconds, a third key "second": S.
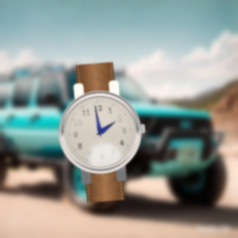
{"hour": 1, "minute": 59}
